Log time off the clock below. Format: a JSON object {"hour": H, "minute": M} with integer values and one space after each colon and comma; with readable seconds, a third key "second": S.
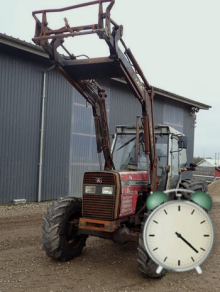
{"hour": 4, "minute": 22}
